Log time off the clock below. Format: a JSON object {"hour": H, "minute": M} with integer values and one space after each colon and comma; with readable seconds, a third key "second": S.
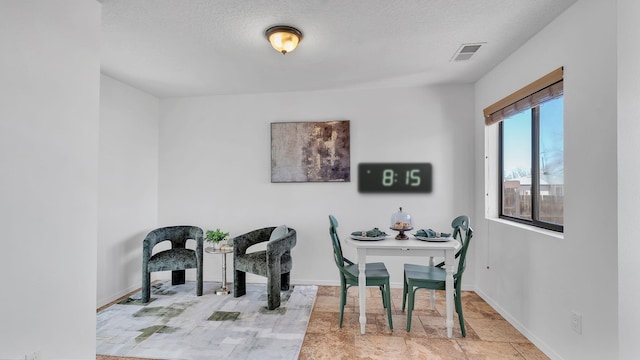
{"hour": 8, "minute": 15}
